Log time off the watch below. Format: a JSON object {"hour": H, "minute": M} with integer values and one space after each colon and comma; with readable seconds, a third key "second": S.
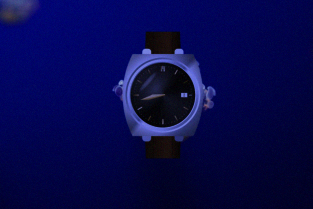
{"hour": 8, "minute": 43}
